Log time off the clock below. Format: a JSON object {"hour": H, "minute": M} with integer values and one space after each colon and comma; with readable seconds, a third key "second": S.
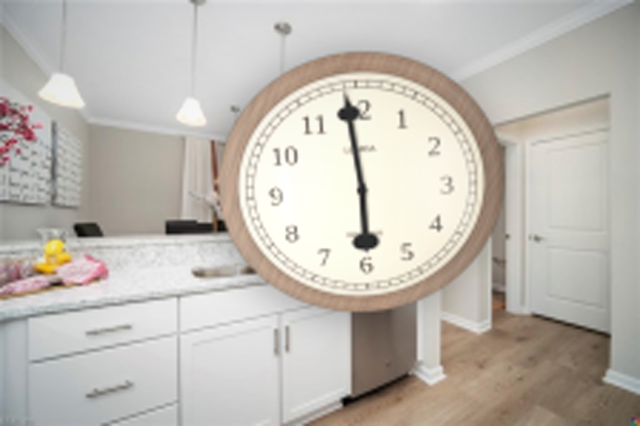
{"hour": 5, "minute": 59}
